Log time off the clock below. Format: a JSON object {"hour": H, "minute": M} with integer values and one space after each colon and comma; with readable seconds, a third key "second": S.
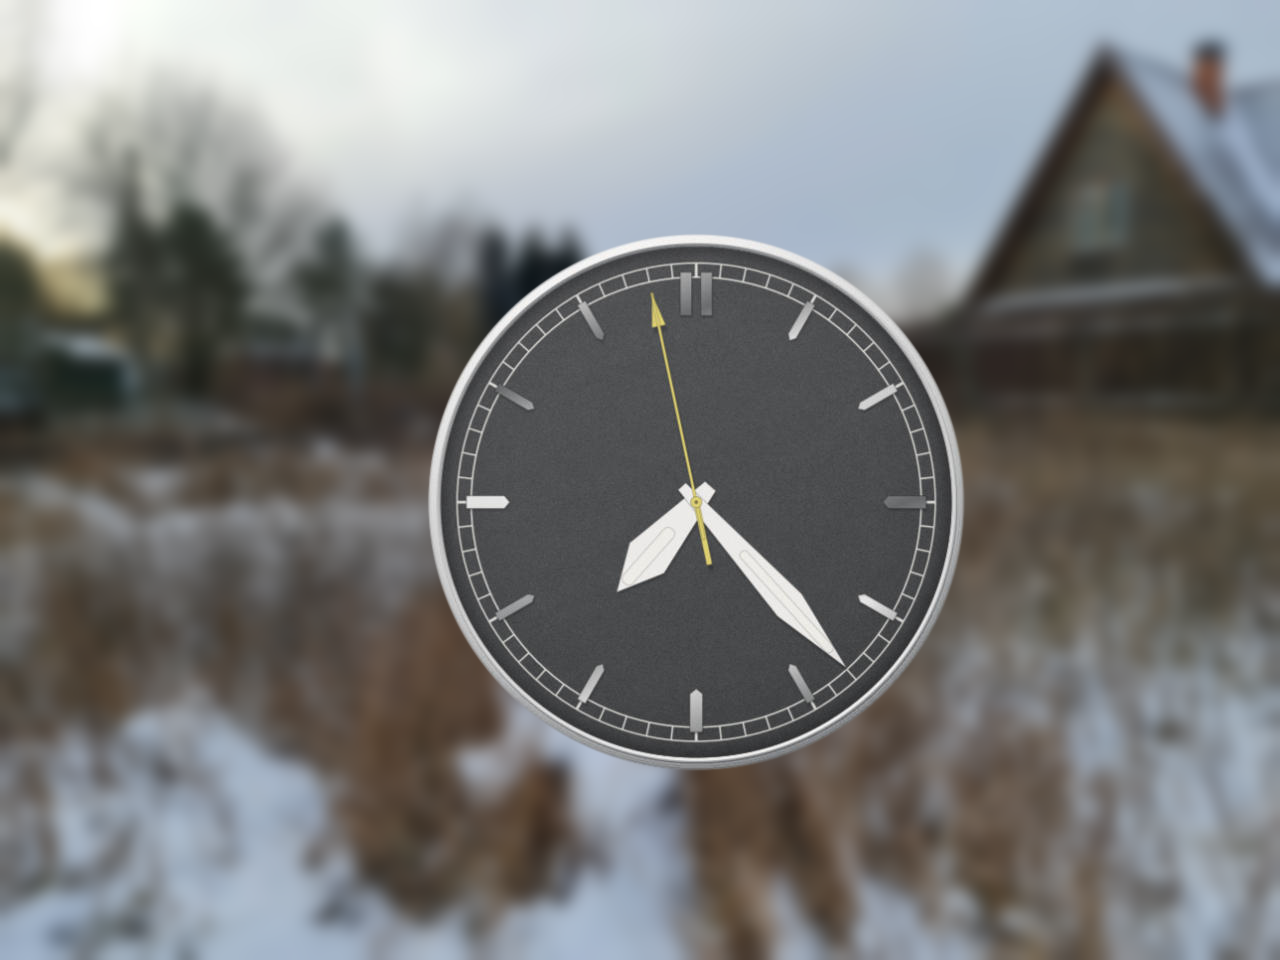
{"hour": 7, "minute": 22, "second": 58}
